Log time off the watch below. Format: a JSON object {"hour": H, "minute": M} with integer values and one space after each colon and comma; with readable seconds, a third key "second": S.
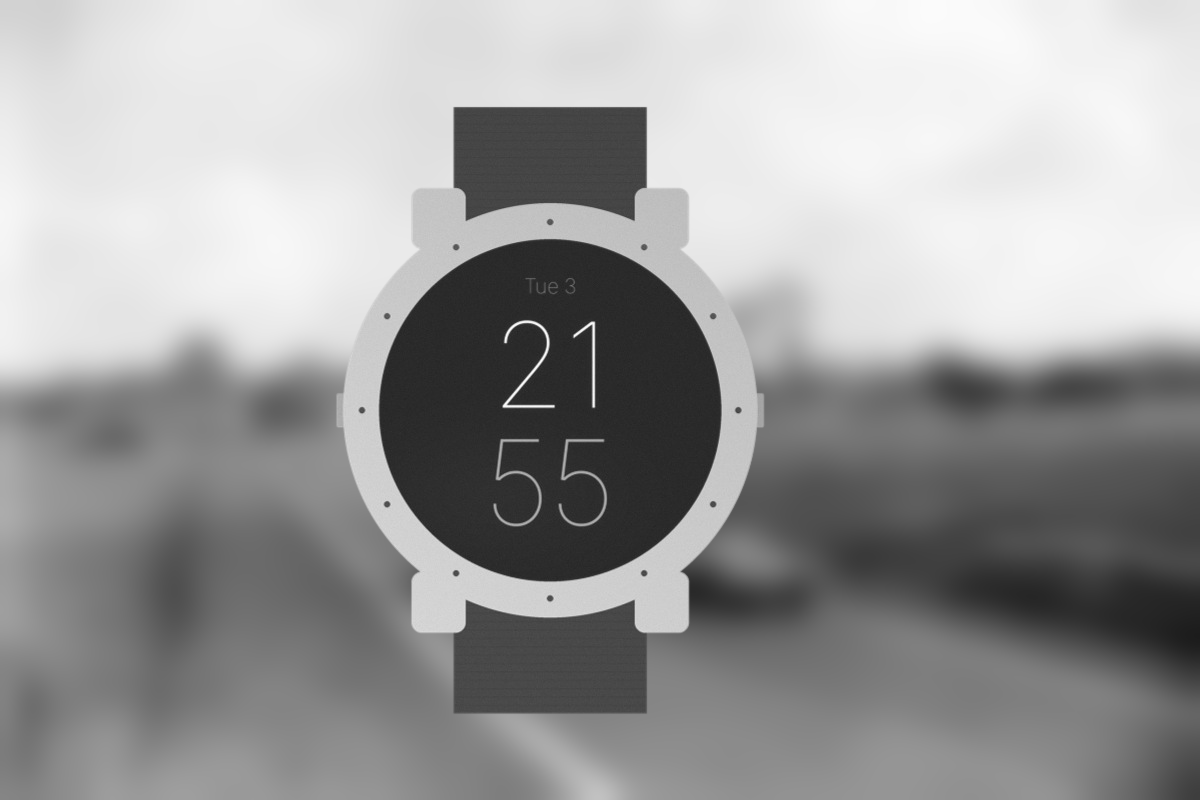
{"hour": 21, "minute": 55}
